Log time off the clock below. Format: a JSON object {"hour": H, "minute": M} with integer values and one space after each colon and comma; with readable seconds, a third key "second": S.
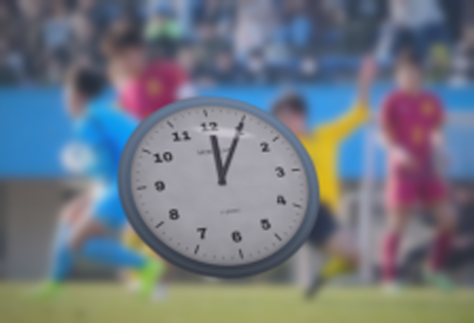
{"hour": 12, "minute": 5}
